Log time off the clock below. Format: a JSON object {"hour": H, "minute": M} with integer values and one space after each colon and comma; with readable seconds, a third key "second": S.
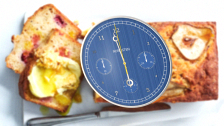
{"hour": 5, "minute": 59}
